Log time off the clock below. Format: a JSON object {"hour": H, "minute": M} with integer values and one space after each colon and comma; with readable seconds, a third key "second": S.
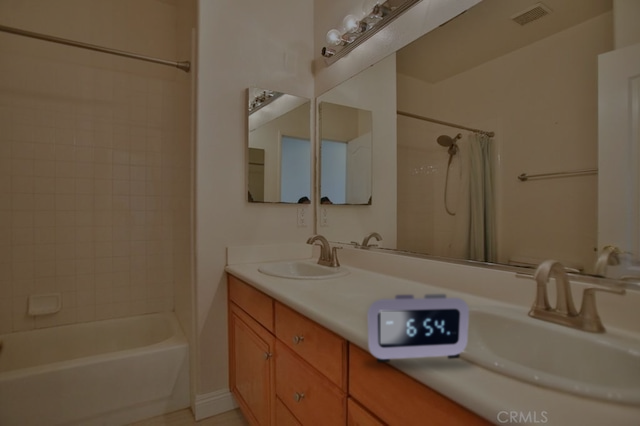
{"hour": 6, "minute": 54}
